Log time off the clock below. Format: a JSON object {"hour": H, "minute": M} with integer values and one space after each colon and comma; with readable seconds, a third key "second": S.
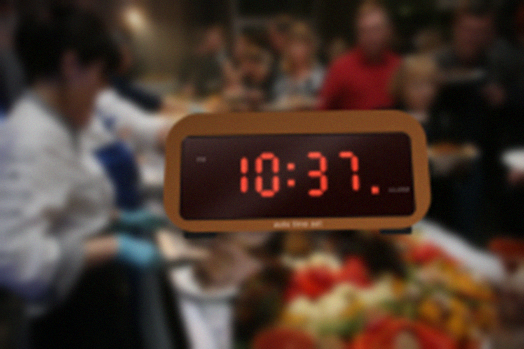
{"hour": 10, "minute": 37}
